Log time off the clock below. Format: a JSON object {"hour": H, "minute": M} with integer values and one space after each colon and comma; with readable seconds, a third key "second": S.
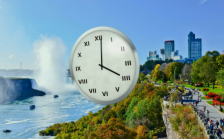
{"hour": 4, "minute": 1}
